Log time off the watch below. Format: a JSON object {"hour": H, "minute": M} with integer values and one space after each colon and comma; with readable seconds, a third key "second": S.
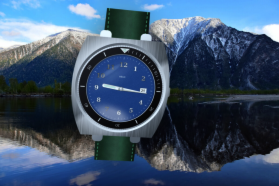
{"hour": 9, "minute": 16}
